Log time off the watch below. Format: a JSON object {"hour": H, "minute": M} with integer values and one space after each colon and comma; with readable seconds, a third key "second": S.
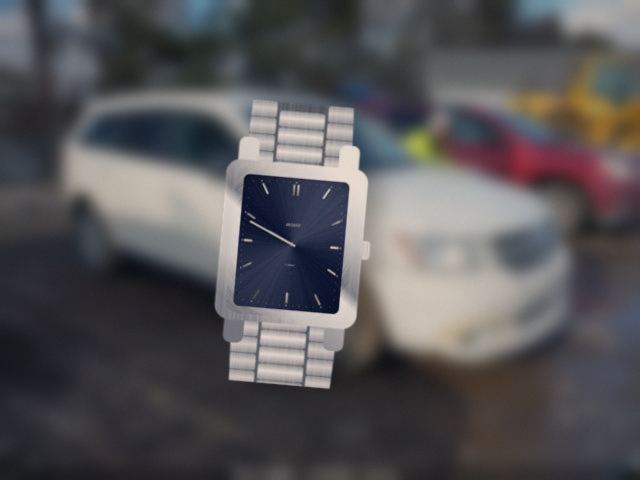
{"hour": 9, "minute": 49}
